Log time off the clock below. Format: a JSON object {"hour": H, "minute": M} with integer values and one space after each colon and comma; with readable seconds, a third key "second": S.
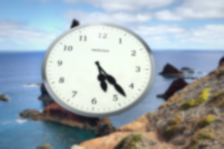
{"hour": 5, "minute": 23}
